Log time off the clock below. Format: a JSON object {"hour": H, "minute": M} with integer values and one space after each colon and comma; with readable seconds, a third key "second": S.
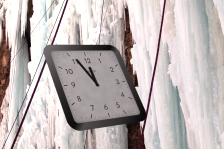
{"hour": 11, "minute": 56}
